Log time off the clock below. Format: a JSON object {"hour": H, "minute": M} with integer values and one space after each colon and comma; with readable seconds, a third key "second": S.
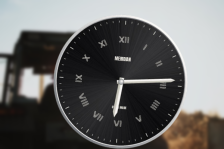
{"hour": 6, "minute": 14}
